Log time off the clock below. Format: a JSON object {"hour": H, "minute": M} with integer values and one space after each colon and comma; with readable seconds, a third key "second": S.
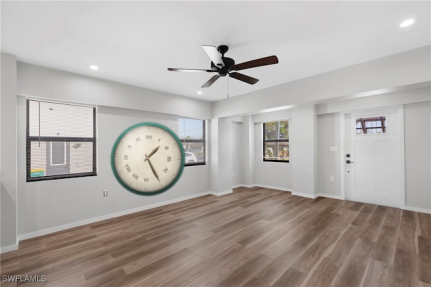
{"hour": 1, "minute": 25}
